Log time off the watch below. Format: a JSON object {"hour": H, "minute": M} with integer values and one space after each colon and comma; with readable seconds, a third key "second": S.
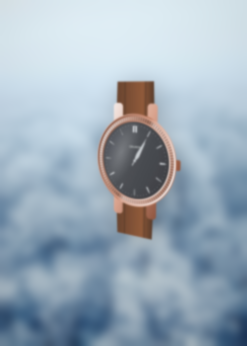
{"hour": 1, "minute": 5}
